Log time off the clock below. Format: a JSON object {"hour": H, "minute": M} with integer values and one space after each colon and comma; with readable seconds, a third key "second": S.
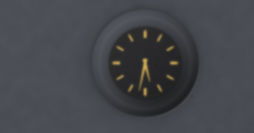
{"hour": 5, "minute": 32}
